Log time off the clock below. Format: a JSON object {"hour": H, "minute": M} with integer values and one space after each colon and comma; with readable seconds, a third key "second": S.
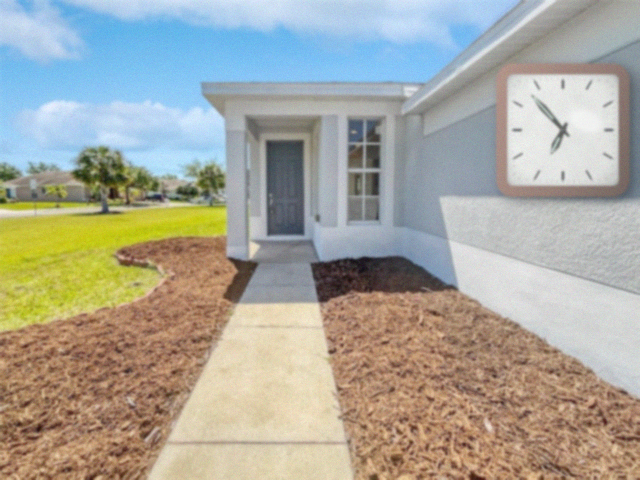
{"hour": 6, "minute": 53}
